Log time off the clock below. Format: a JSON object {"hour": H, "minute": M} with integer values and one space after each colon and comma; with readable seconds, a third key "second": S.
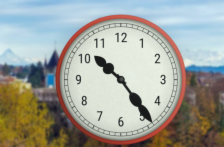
{"hour": 10, "minute": 24}
